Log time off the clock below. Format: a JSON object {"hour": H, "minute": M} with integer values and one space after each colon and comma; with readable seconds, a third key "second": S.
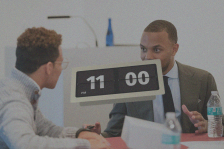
{"hour": 11, "minute": 0}
